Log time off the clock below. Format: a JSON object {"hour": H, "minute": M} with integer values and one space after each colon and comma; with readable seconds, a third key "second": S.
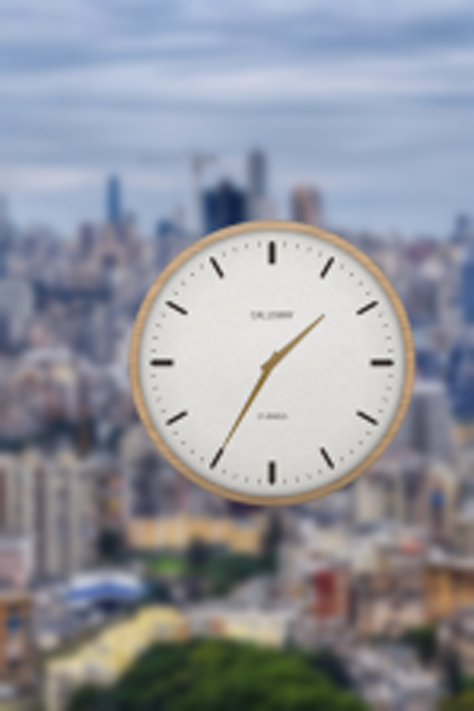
{"hour": 1, "minute": 35}
